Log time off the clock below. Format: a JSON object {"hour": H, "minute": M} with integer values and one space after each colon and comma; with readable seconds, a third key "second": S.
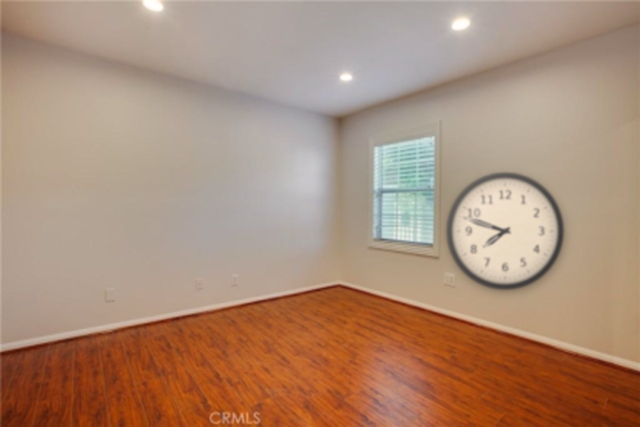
{"hour": 7, "minute": 48}
